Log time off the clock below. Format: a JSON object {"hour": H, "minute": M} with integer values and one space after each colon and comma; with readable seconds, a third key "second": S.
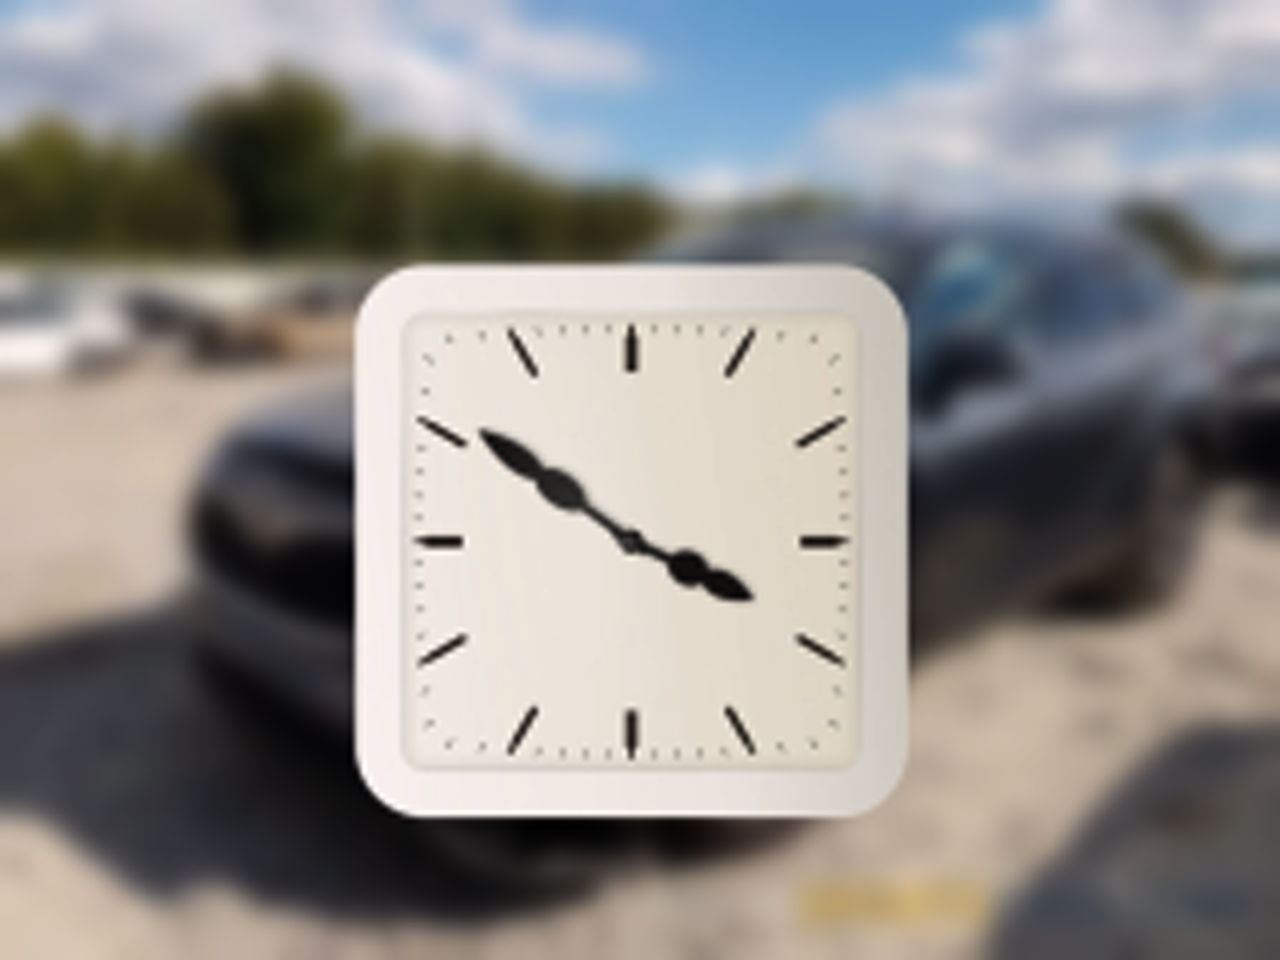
{"hour": 3, "minute": 51}
